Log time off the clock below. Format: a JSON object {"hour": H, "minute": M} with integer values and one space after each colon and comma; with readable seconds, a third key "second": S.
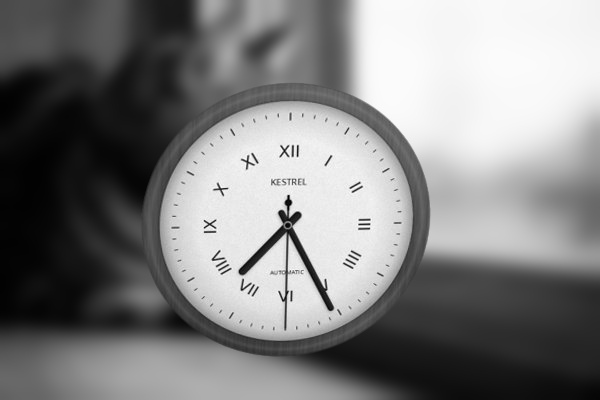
{"hour": 7, "minute": 25, "second": 30}
